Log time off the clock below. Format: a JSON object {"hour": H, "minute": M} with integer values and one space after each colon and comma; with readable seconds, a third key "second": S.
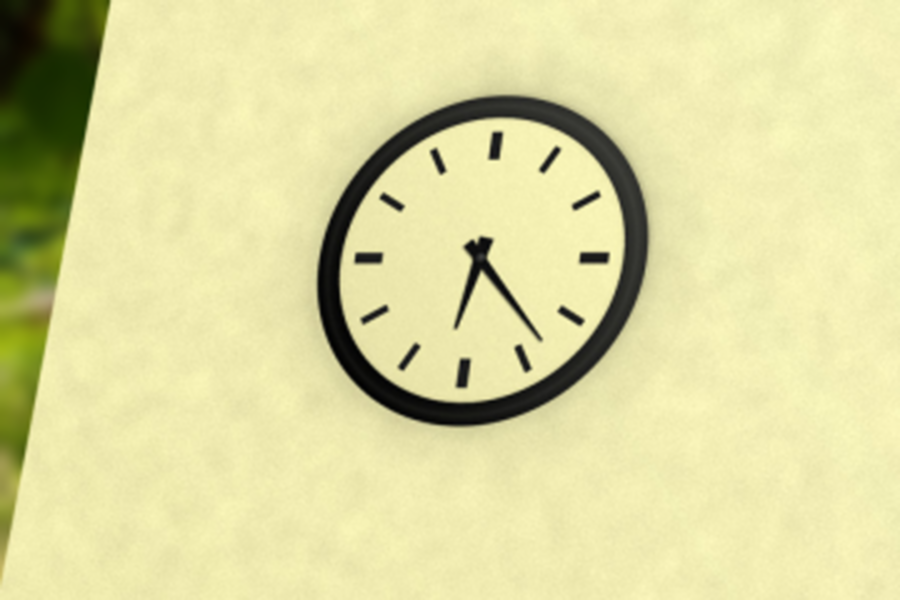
{"hour": 6, "minute": 23}
